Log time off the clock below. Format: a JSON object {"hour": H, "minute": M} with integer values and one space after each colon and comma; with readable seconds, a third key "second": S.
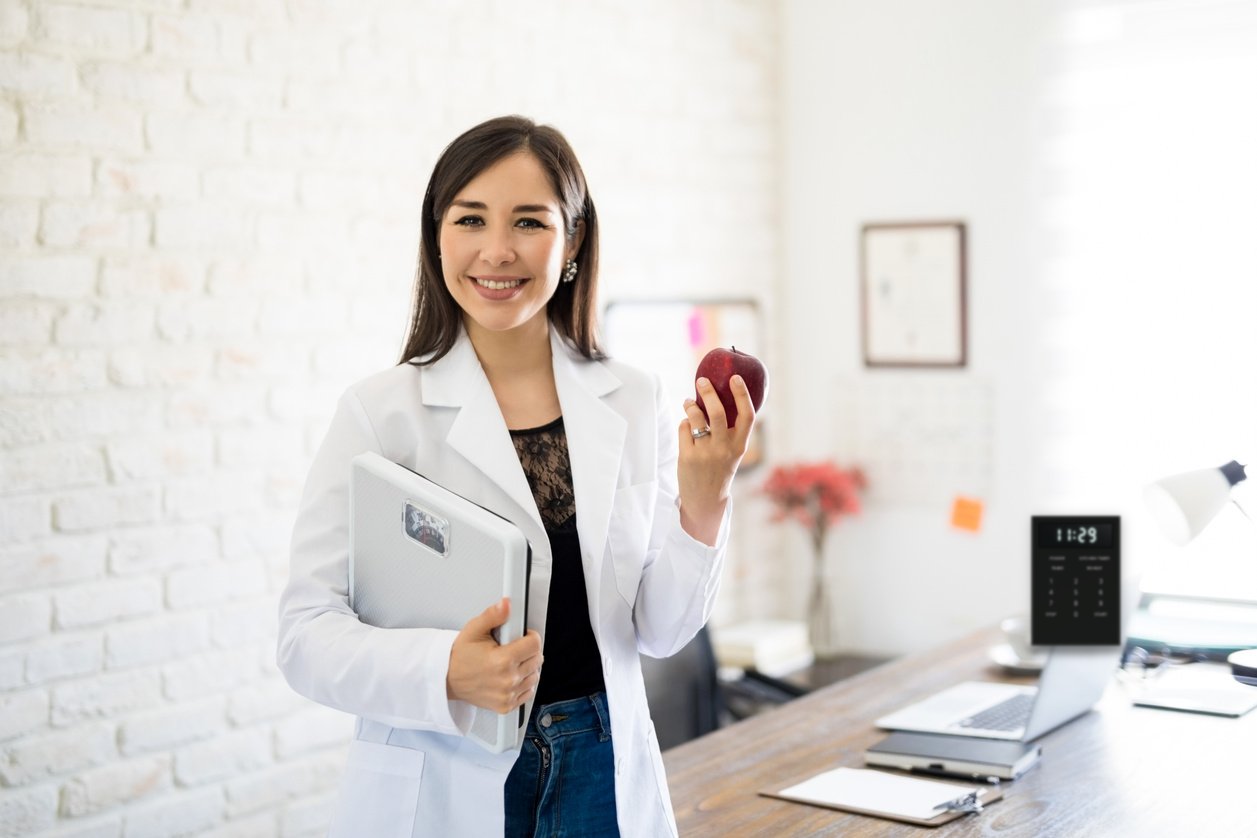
{"hour": 11, "minute": 29}
